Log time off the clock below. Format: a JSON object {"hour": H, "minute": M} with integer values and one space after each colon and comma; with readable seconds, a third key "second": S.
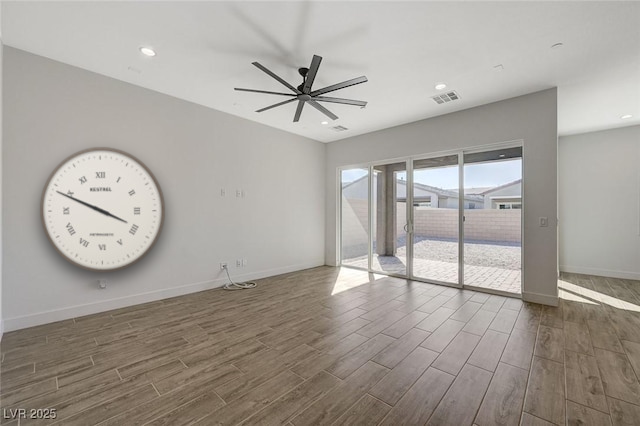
{"hour": 3, "minute": 49}
